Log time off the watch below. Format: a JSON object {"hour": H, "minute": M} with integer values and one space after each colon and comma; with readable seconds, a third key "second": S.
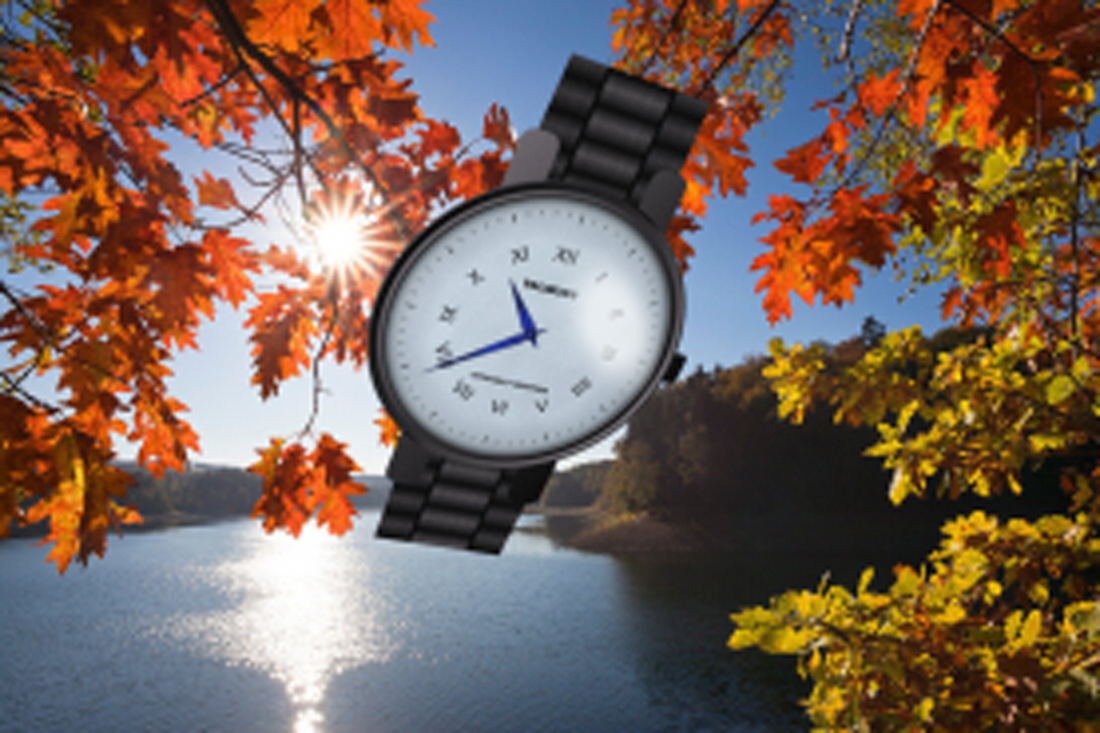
{"hour": 10, "minute": 39}
